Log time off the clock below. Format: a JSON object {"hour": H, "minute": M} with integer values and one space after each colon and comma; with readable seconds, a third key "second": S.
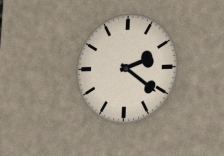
{"hour": 2, "minute": 21}
